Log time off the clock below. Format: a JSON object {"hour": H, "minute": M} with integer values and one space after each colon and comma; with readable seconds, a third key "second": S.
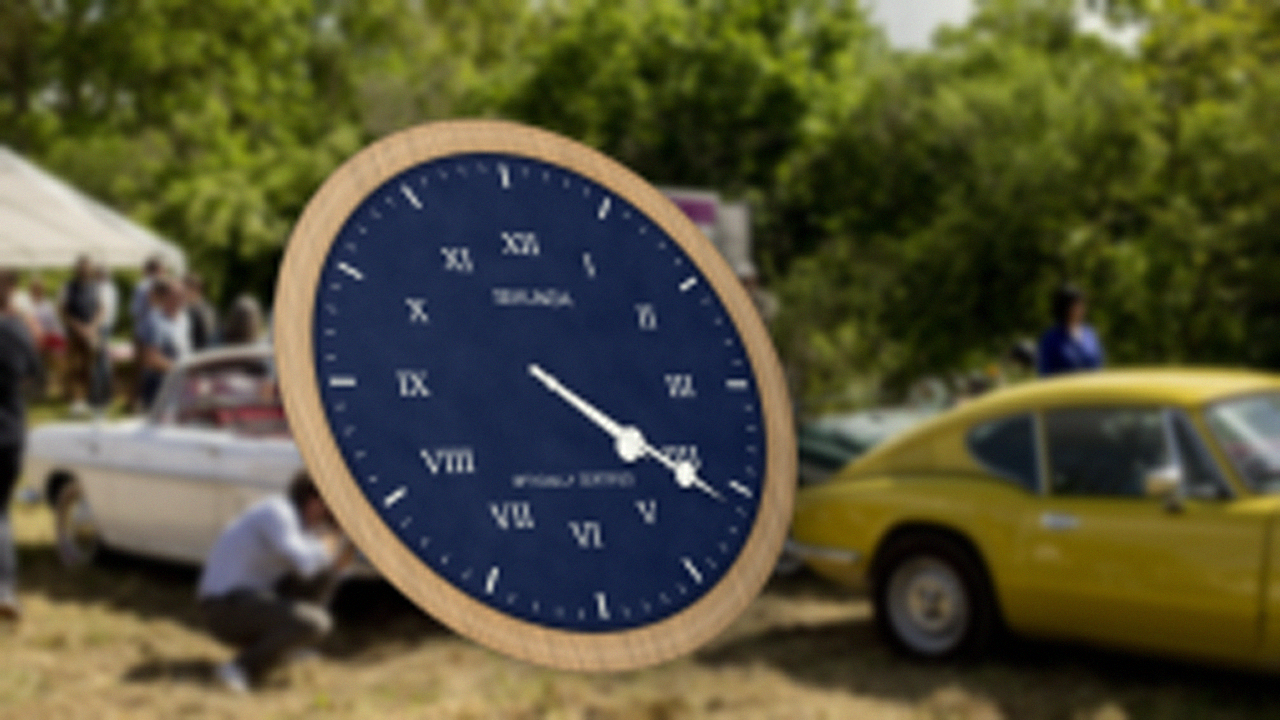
{"hour": 4, "minute": 21}
